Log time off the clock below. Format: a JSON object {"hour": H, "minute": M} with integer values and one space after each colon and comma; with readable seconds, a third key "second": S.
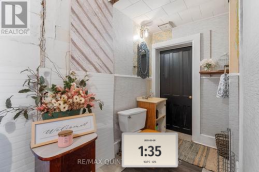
{"hour": 1, "minute": 35}
